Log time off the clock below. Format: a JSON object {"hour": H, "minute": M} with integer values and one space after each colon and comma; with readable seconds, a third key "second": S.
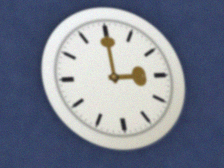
{"hour": 3, "minute": 0}
